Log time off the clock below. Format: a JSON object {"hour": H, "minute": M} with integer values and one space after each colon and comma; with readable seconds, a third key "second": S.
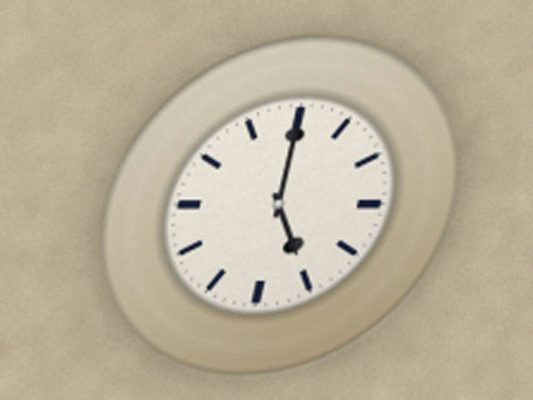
{"hour": 5, "minute": 0}
